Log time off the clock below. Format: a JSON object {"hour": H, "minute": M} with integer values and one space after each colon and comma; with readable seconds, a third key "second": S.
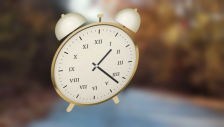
{"hour": 1, "minute": 22}
